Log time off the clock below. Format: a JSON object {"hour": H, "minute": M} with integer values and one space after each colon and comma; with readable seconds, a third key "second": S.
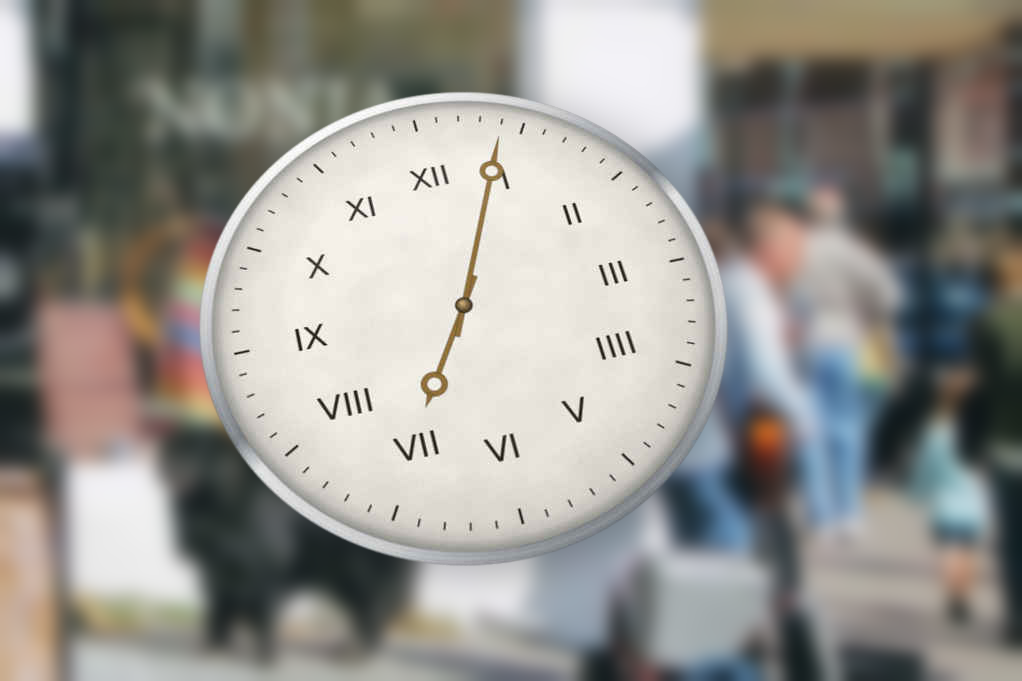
{"hour": 7, "minute": 4}
